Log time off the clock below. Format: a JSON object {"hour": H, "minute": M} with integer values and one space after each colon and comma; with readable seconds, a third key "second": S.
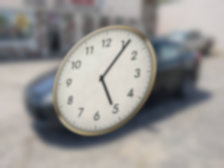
{"hour": 5, "minute": 6}
